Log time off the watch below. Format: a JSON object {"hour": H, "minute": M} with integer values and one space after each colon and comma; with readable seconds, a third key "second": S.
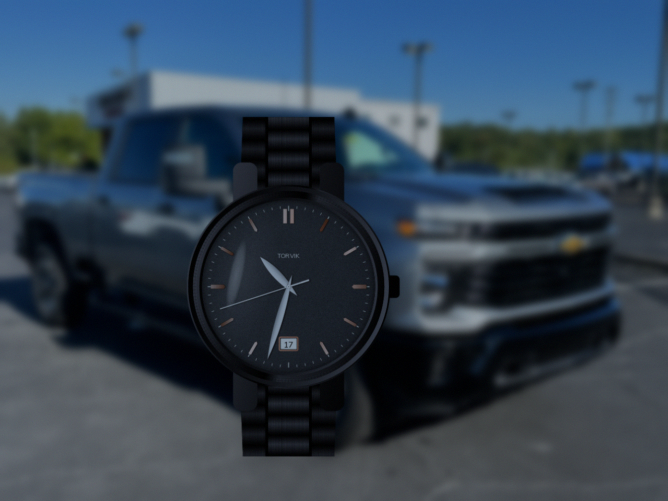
{"hour": 10, "minute": 32, "second": 42}
